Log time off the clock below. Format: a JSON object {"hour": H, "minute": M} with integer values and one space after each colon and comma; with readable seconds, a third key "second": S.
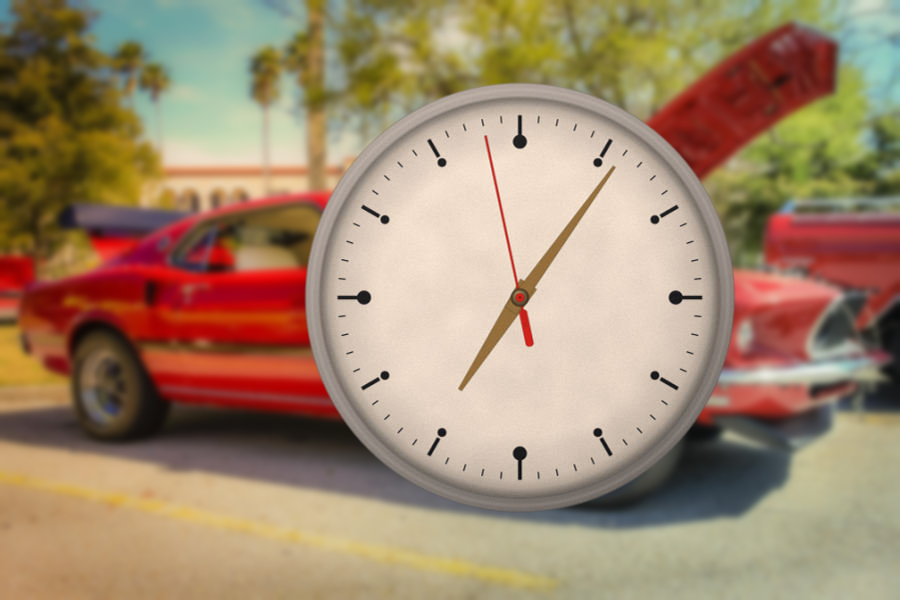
{"hour": 7, "minute": 5, "second": 58}
